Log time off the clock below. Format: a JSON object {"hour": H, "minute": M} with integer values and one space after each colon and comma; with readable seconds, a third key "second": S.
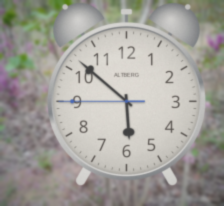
{"hour": 5, "minute": 51, "second": 45}
